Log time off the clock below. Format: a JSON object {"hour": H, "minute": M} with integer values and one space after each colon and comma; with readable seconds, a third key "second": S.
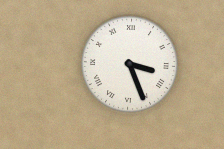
{"hour": 3, "minute": 26}
